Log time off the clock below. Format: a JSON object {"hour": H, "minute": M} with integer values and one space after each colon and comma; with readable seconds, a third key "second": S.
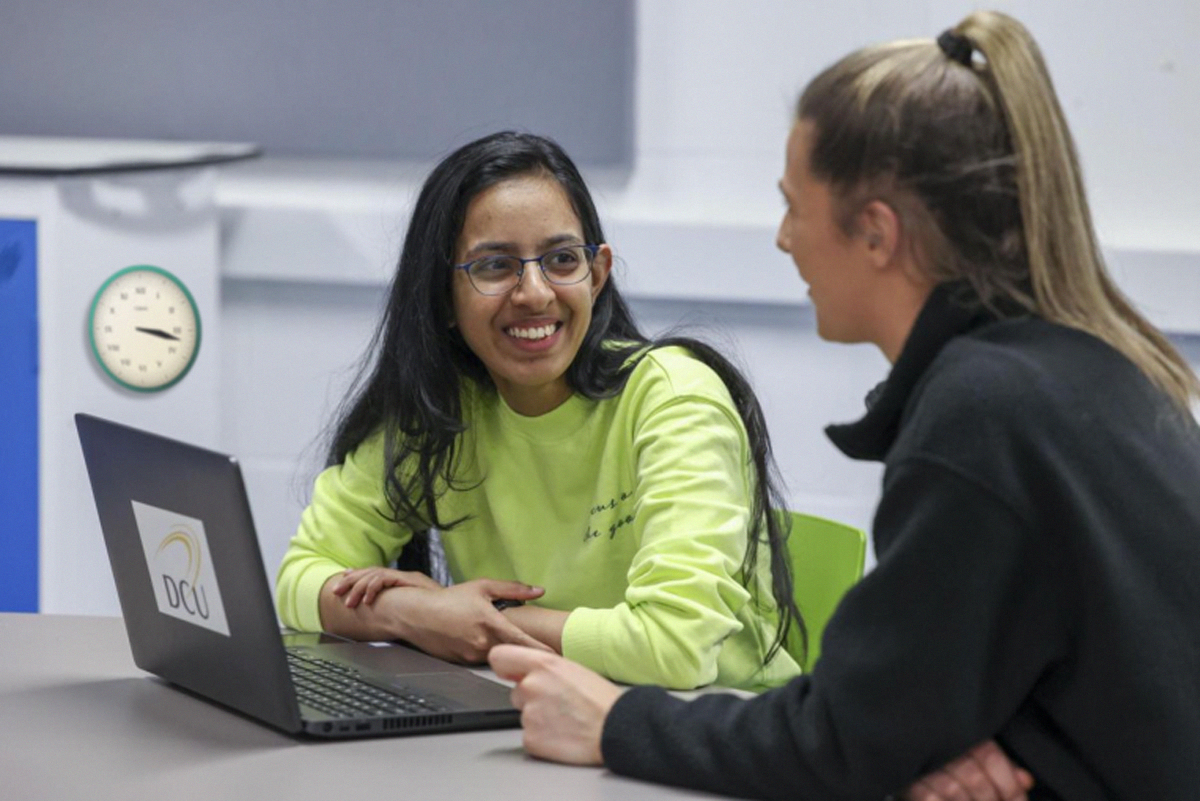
{"hour": 3, "minute": 17}
